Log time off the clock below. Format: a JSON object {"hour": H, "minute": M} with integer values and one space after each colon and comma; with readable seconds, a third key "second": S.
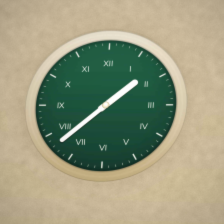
{"hour": 1, "minute": 38}
